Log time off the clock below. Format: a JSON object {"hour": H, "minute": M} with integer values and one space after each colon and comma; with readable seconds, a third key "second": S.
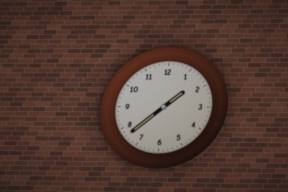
{"hour": 1, "minute": 38}
